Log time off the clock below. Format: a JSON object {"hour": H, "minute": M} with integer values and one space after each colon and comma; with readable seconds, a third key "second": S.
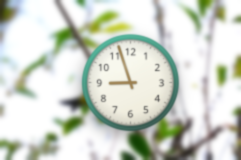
{"hour": 8, "minute": 57}
